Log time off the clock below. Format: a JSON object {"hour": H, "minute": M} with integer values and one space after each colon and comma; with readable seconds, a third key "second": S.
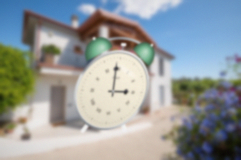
{"hour": 2, "minute": 59}
